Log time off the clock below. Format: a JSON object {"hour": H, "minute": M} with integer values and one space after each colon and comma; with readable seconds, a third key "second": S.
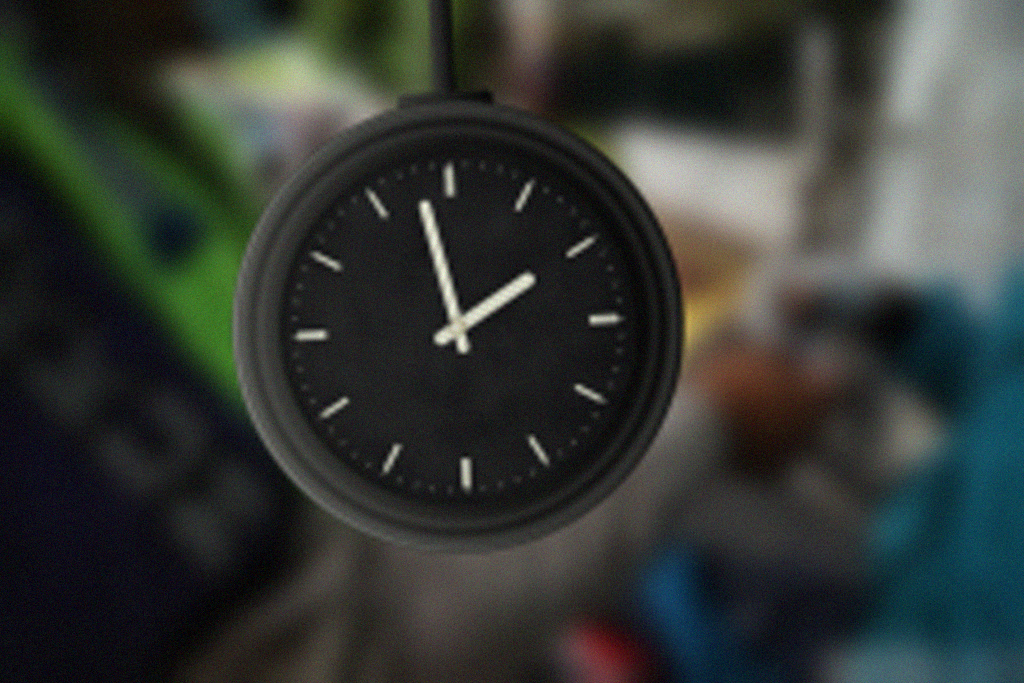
{"hour": 1, "minute": 58}
